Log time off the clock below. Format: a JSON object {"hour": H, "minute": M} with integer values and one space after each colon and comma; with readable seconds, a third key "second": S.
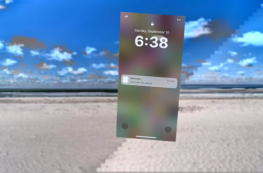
{"hour": 6, "minute": 38}
